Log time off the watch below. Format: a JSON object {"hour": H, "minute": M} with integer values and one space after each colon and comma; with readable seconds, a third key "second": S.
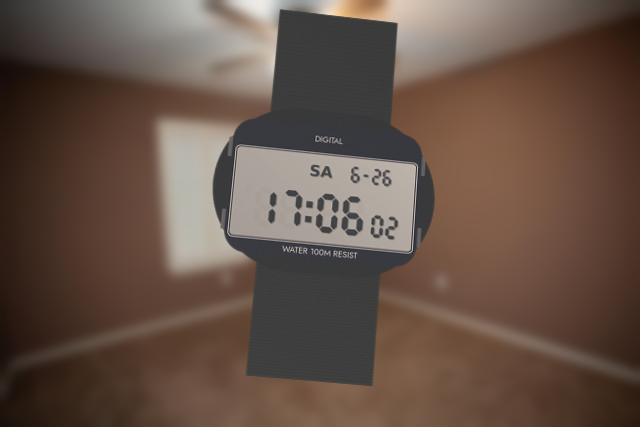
{"hour": 17, "minute": 6, "second": 2}
